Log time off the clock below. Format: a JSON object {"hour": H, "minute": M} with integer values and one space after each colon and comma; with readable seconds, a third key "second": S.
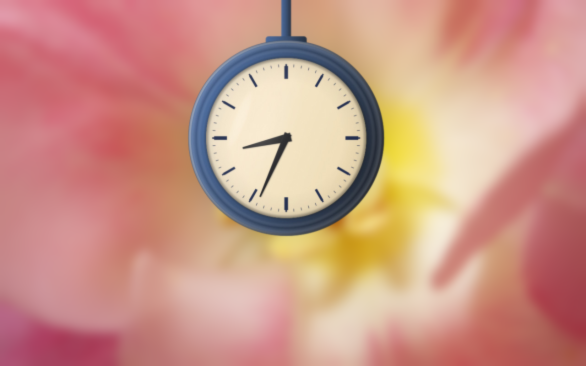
{"hour": 8, "minute": 34}
